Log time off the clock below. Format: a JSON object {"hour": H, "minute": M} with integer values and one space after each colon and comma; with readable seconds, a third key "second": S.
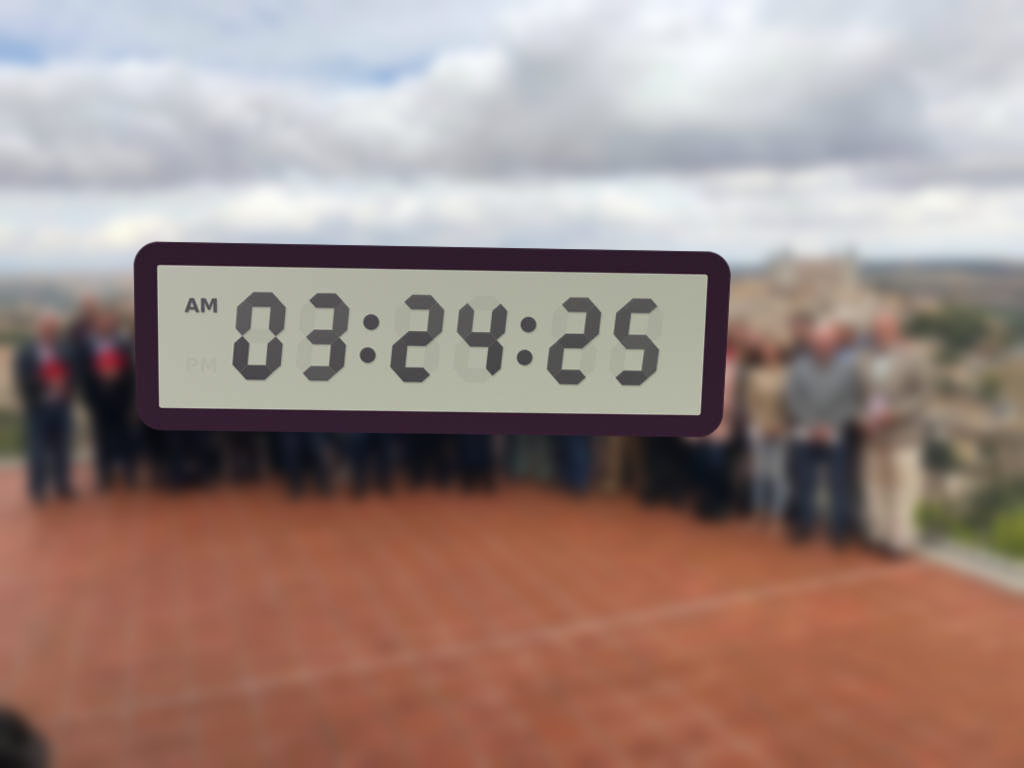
{"hour": 3, "minute": 24, "second": 25}
